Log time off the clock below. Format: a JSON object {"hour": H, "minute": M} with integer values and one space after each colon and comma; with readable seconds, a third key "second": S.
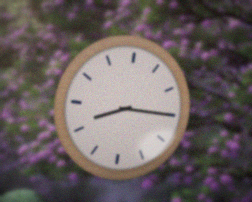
{"hour": 8, "minute": 15}
